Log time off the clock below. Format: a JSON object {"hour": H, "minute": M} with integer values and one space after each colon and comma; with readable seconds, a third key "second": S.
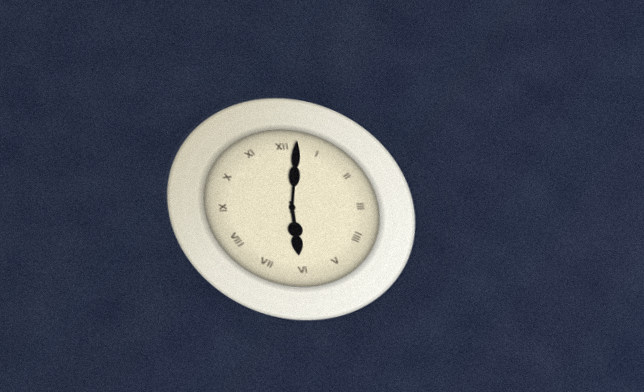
{"hour": 6, "minute": 2}
